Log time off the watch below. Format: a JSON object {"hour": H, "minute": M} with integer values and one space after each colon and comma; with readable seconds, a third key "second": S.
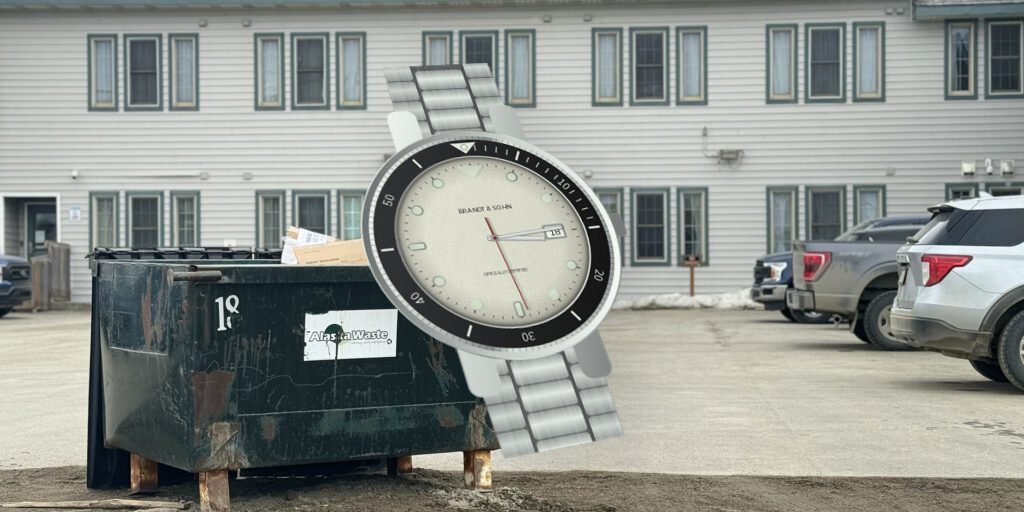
{"hour": 3, "minute": 14, "second": 29}
